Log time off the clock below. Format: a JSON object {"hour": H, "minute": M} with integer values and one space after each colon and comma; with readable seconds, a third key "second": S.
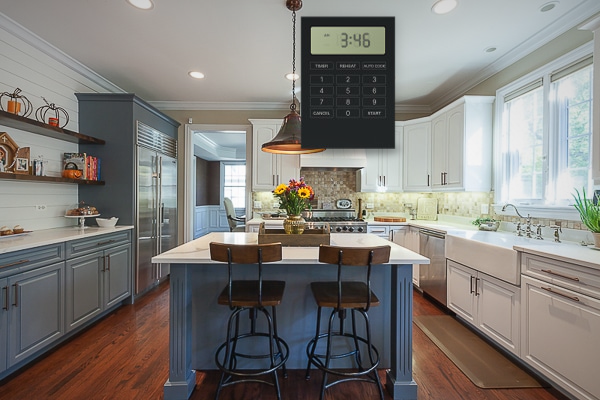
{"hour": 3, "minute": 46}
